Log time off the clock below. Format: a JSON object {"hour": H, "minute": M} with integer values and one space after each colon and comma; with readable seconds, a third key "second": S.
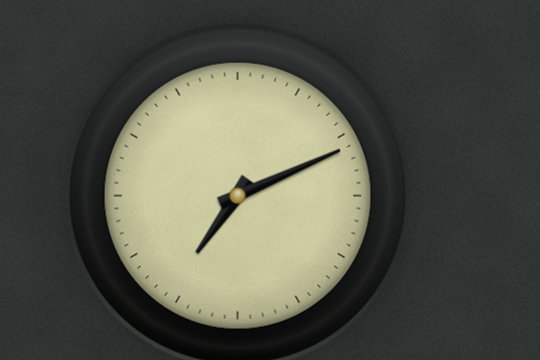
{"hour": 7, "minute": 11}
